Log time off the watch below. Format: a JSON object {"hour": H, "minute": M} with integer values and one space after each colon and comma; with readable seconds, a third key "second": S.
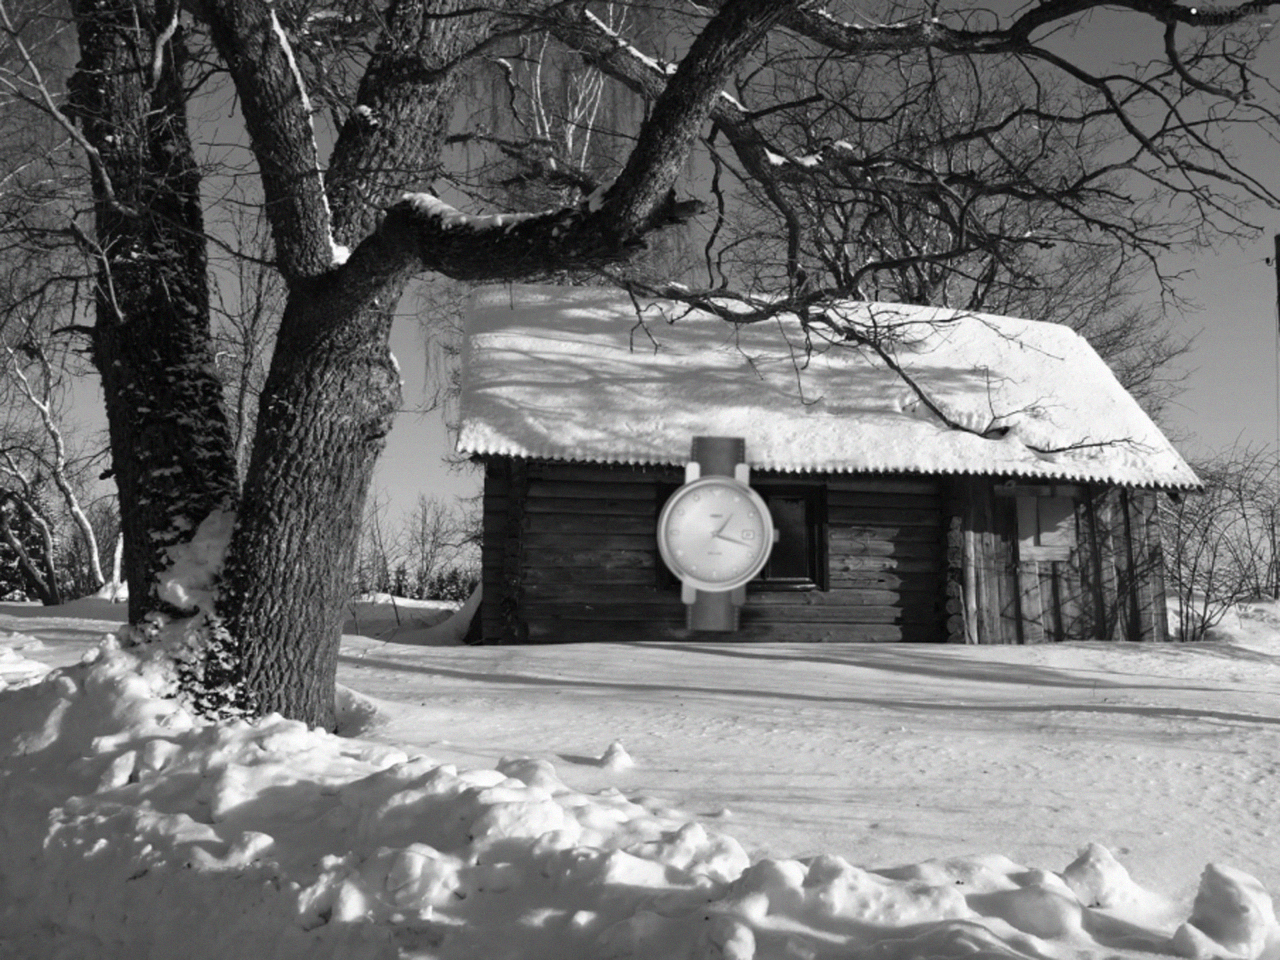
{"hour": 1, "minute": 18}
